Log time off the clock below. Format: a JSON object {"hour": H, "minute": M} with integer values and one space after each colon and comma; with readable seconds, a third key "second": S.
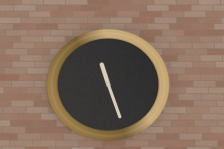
{"hour": 11, "minute": 27}
